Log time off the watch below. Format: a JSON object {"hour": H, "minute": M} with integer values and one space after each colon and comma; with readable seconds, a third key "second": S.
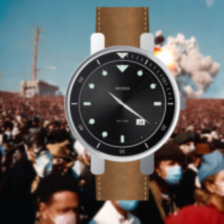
{"hour": 10, "minute": 21}
